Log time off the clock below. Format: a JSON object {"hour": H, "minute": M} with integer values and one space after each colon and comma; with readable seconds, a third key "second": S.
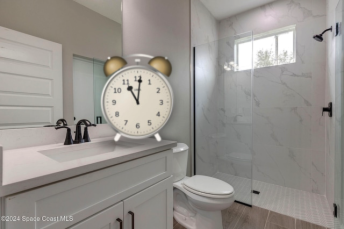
{"hour": 11, "minute": 1}
